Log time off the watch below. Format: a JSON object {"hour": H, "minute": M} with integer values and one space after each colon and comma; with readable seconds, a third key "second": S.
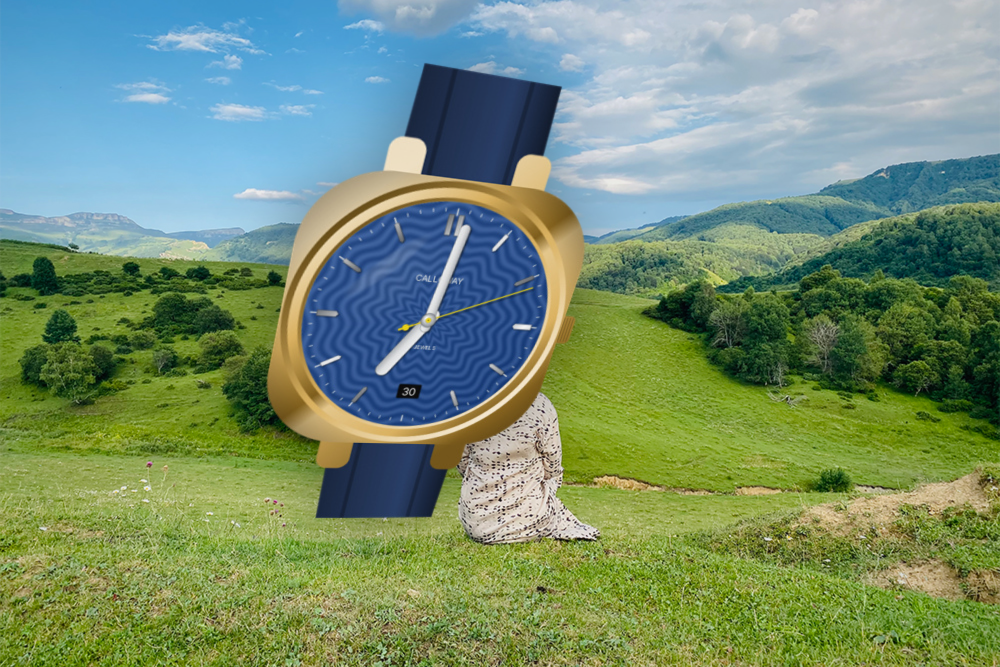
{"hour": 7, "minute": 1, "second": 11}
